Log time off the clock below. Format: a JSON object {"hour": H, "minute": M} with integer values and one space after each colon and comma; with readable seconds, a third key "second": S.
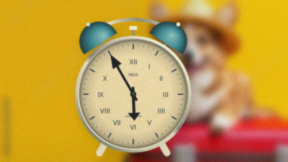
{"hour": 5, "minute": 55}
